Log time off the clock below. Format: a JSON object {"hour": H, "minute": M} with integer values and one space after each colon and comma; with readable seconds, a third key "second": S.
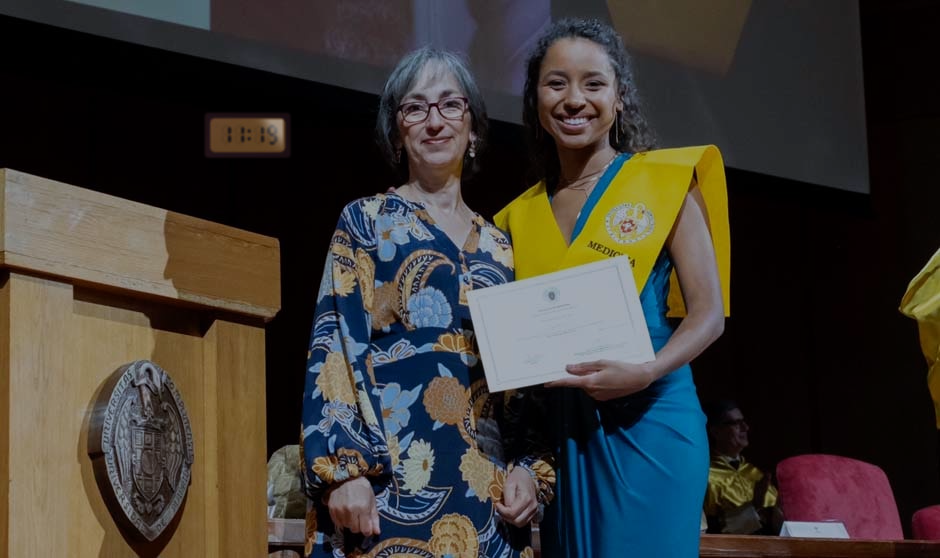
{"hour": 11, "minute": 19}
